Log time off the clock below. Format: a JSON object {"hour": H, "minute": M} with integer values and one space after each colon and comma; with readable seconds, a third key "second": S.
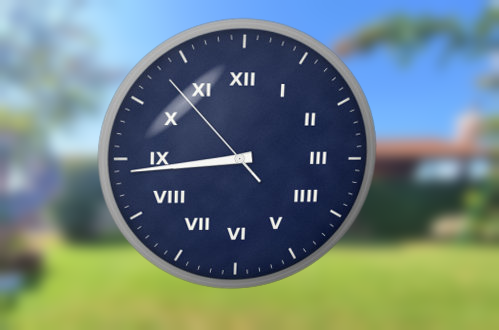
{"hour": 8, "minute": 43, "second": 53}
